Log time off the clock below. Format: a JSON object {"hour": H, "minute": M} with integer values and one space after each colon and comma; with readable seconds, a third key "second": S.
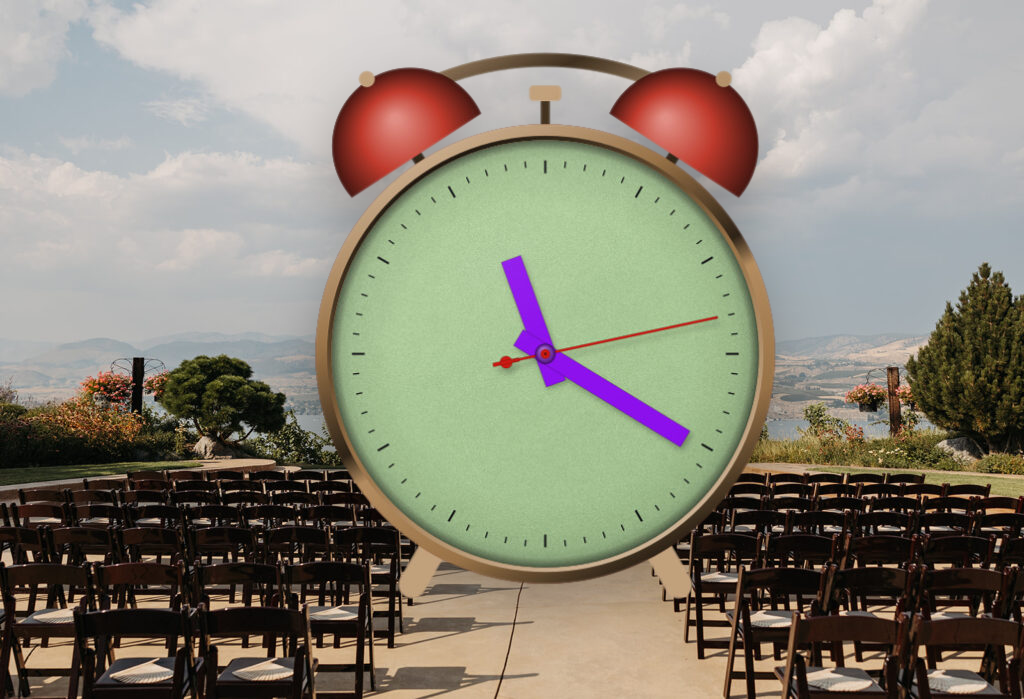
{"hour": 11, "minute": 20, "second": 13}
